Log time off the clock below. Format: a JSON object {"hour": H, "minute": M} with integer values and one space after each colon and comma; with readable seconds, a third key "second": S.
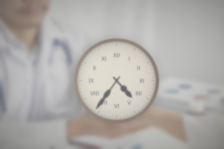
{"hour": 4, "minute": 36}
